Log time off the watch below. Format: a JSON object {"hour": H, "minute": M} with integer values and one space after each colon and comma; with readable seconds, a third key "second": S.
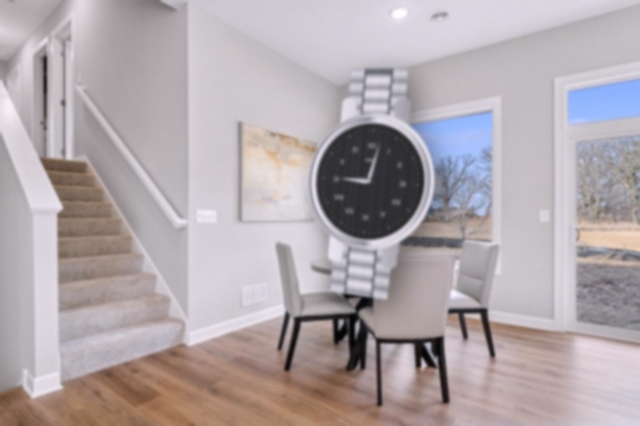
{"hour": 9, "minute": 2}
